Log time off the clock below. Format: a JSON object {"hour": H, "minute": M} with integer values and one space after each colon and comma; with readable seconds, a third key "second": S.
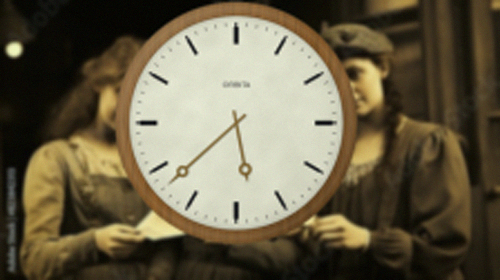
{"hour": 5, "minute": 38}
